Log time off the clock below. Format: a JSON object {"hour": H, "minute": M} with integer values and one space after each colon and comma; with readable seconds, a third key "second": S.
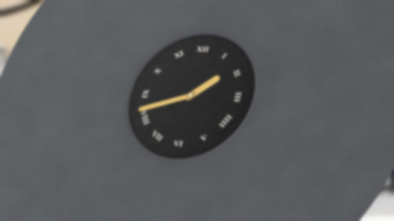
{"hour": 1, "minute": 42}
